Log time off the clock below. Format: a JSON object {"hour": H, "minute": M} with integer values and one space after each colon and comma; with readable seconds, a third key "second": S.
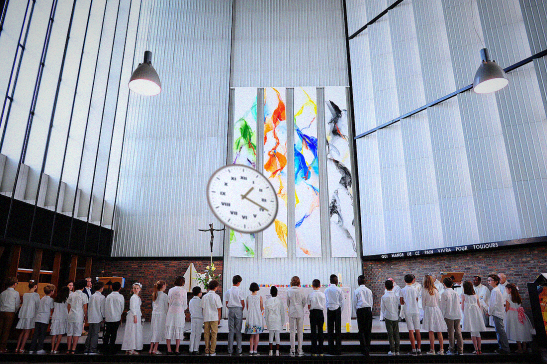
{"hour": 1, "minute": 19}
